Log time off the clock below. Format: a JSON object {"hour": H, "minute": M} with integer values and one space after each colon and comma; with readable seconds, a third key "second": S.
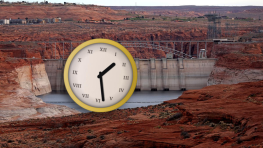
{"hour": 1, "minute": 28}
